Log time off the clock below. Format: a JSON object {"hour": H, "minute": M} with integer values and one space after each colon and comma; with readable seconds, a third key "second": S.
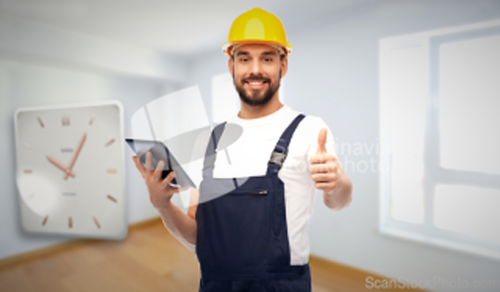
{"hour": 10, "minute": 5}
